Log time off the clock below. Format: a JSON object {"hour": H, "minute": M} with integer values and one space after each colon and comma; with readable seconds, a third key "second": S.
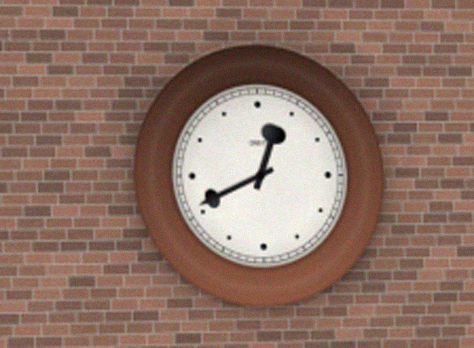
{"hour": 12, "minute": 41}
